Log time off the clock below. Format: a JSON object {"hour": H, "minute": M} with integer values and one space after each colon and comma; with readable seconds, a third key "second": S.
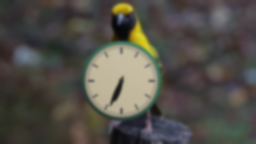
{"hour": 6, "minute": 34}
